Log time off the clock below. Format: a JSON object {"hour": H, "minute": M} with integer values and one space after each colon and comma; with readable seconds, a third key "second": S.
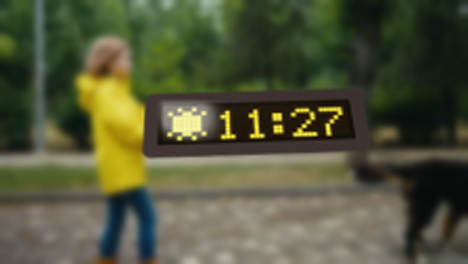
{"hour": 11, "minute": 27}
